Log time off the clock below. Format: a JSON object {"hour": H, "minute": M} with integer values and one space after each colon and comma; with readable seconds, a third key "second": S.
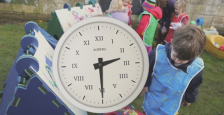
{"hour": 2, "minute": 30}
